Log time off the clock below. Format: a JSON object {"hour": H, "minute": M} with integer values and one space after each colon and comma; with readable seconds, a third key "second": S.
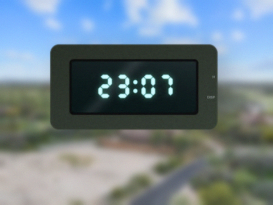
{"hour": 23, "minute": 7}
